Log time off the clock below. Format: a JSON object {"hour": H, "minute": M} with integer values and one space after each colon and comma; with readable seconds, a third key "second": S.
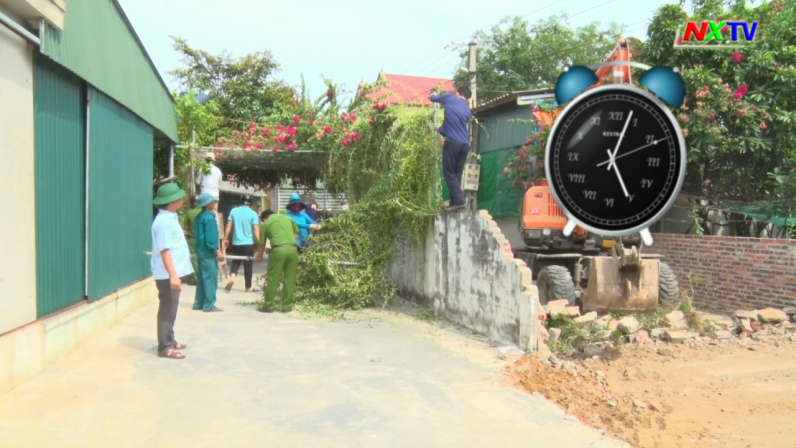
{"hour": 5, "minute": 3, "second": 11}
